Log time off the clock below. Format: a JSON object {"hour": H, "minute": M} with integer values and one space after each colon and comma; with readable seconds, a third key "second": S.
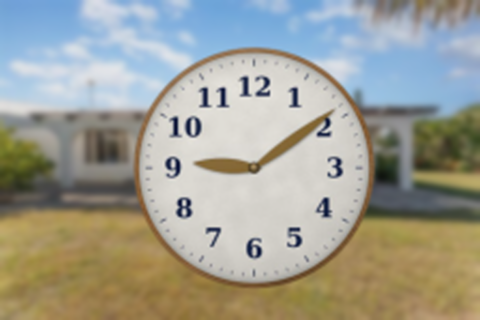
{"hour": 9, "minute": 9}
